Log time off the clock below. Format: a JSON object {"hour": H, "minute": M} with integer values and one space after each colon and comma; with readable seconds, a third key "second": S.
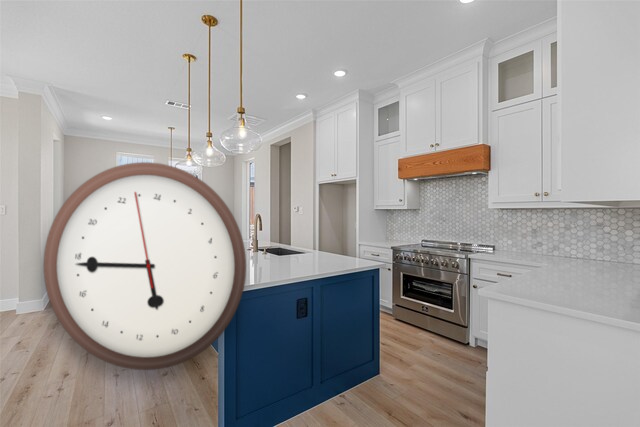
{"hour": 10, "minute": 43, "second": 57}
